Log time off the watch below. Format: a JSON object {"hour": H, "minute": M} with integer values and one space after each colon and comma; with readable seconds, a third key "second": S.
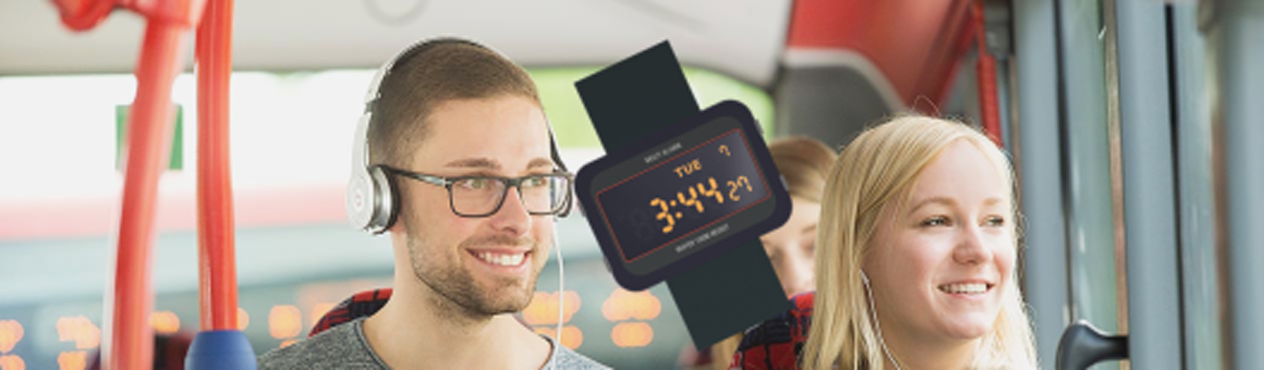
{"hour": 3, "minute": 44, "second": 27}
